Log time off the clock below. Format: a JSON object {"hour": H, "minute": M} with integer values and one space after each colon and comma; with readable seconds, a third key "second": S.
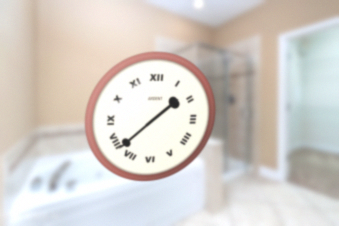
{"hour": 1, "minute": 38}
